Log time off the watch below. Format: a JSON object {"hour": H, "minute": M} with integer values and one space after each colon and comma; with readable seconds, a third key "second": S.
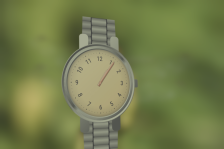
{"hour": 1, "minute": 6}
